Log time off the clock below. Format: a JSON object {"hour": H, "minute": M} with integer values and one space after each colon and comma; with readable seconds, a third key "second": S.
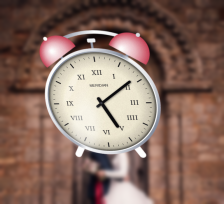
{"hour": 5, "minute": 9}
